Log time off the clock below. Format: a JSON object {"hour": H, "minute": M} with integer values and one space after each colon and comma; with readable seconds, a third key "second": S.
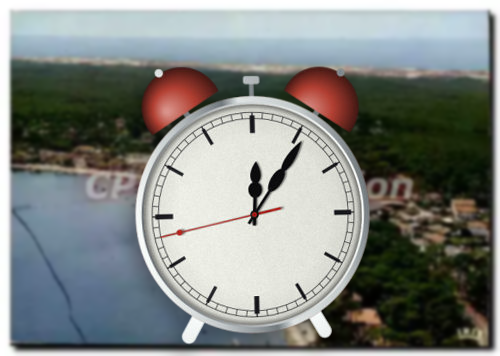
{"hour": 12, "minute": 5, "second": 43}
